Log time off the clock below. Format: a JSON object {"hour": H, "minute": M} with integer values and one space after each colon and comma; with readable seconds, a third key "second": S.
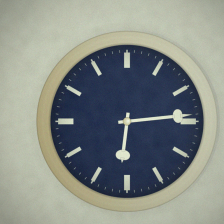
{"hour": 6, "minute": 14}
